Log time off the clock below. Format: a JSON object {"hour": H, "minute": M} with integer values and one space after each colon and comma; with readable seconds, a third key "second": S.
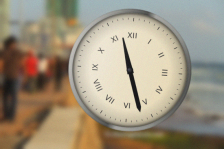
{"hour": 11, "minute": 27}
